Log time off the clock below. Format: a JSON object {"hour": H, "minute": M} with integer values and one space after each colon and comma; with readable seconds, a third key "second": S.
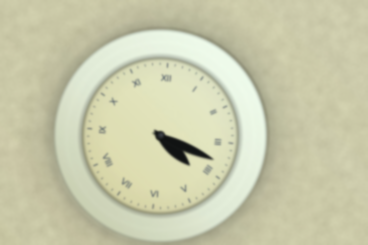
{"hour": 4, "minute": 18}
